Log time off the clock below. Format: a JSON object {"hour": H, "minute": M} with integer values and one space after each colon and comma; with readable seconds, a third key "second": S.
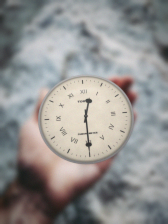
{"hour": 12, "minute": 30}
